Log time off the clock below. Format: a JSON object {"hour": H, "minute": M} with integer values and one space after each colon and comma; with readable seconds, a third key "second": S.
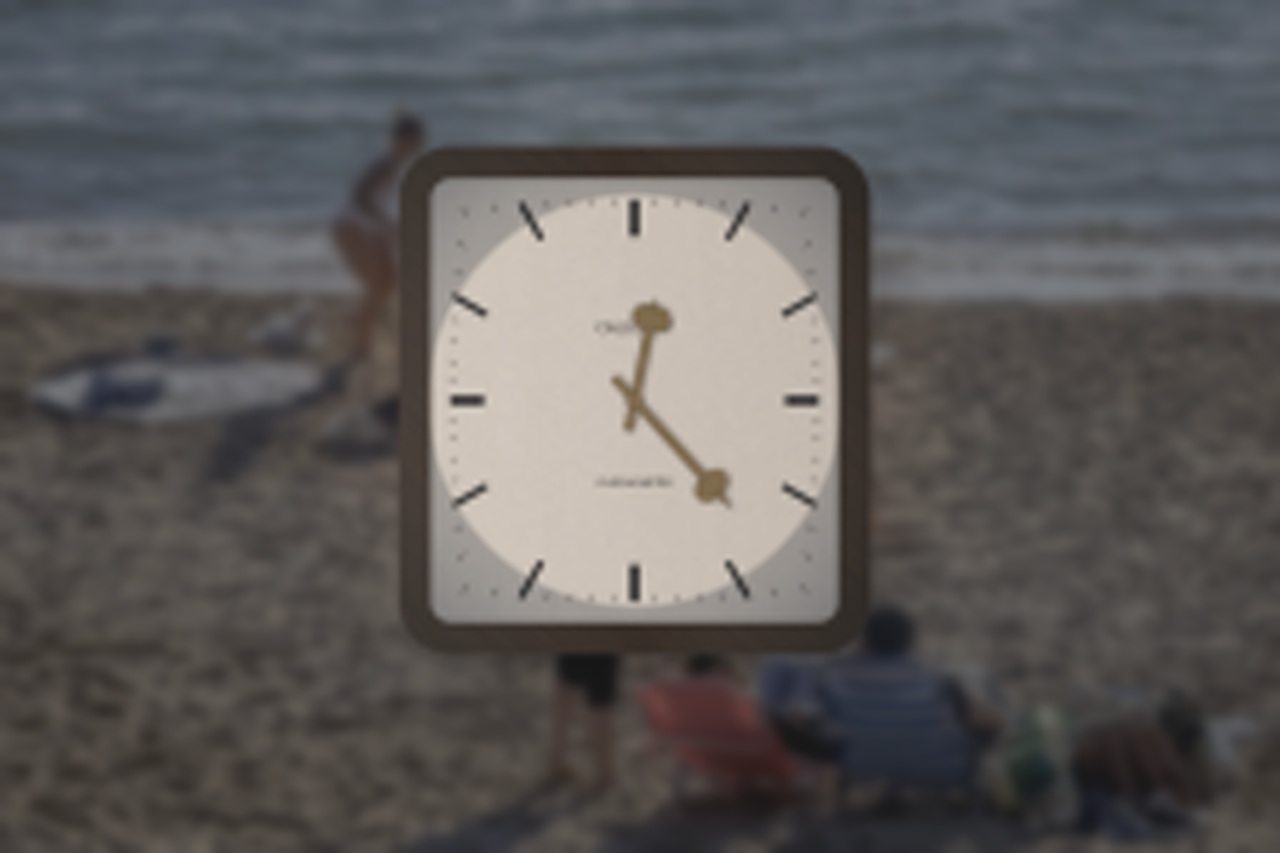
{"hour": 12, "minute": 23}
